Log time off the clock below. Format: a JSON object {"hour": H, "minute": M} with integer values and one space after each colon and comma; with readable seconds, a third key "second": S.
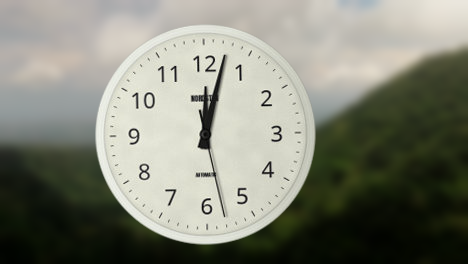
{"hour": 12, "minute": 2, "second": 28}
